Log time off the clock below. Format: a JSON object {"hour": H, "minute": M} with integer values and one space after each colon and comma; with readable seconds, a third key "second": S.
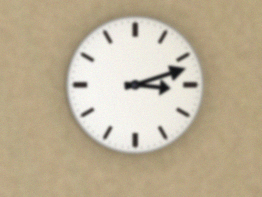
{"hour": 3, "minute": 12}
